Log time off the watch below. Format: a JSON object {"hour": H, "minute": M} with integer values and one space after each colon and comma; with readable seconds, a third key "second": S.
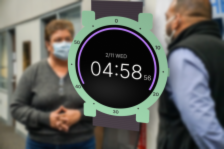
{"hour": 4, "minute": 58}
